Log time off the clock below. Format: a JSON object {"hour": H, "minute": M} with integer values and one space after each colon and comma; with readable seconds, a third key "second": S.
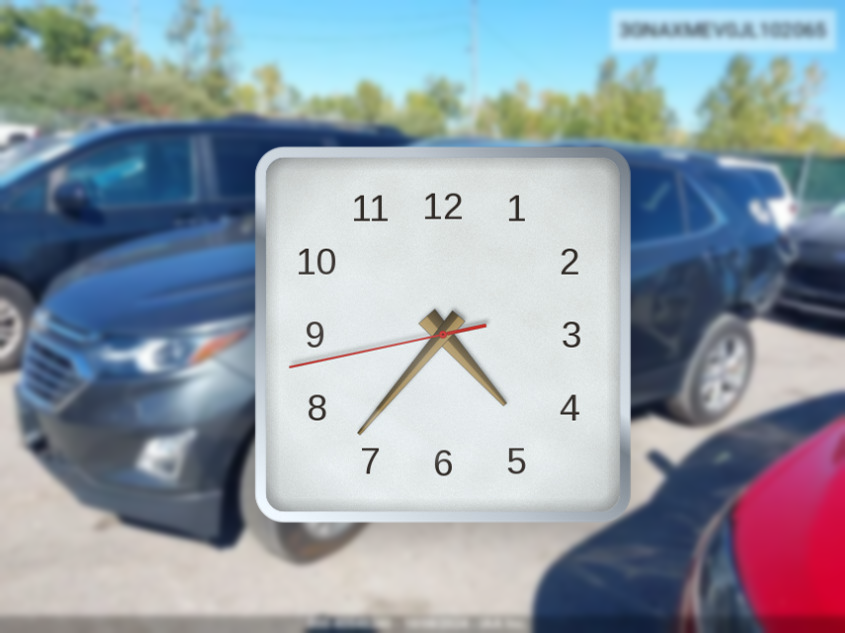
{"hour": 4, "minute": 36, "second": 43}
